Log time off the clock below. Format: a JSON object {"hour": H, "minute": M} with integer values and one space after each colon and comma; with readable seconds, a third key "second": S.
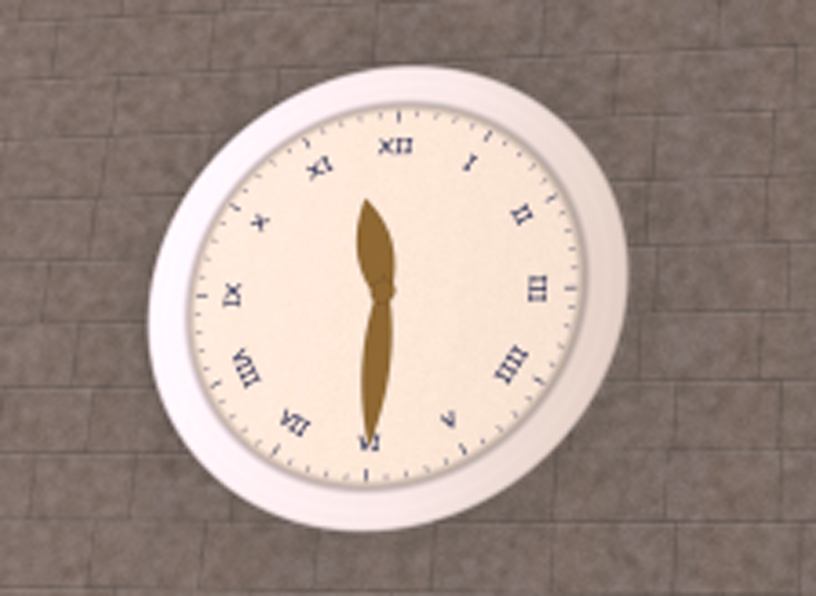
{"hour": 11, "minute": 30}
